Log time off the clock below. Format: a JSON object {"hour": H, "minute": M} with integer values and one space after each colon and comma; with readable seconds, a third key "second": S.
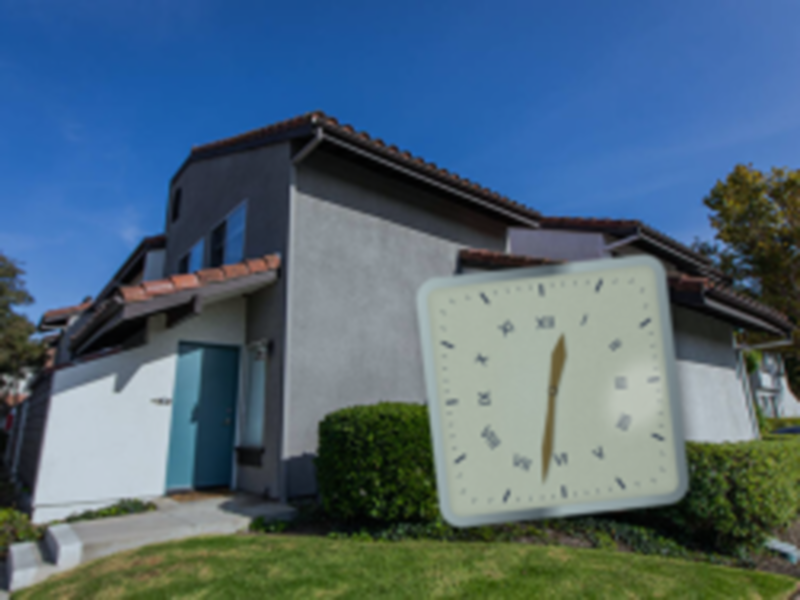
{"hour": 12, "minute": 32}
